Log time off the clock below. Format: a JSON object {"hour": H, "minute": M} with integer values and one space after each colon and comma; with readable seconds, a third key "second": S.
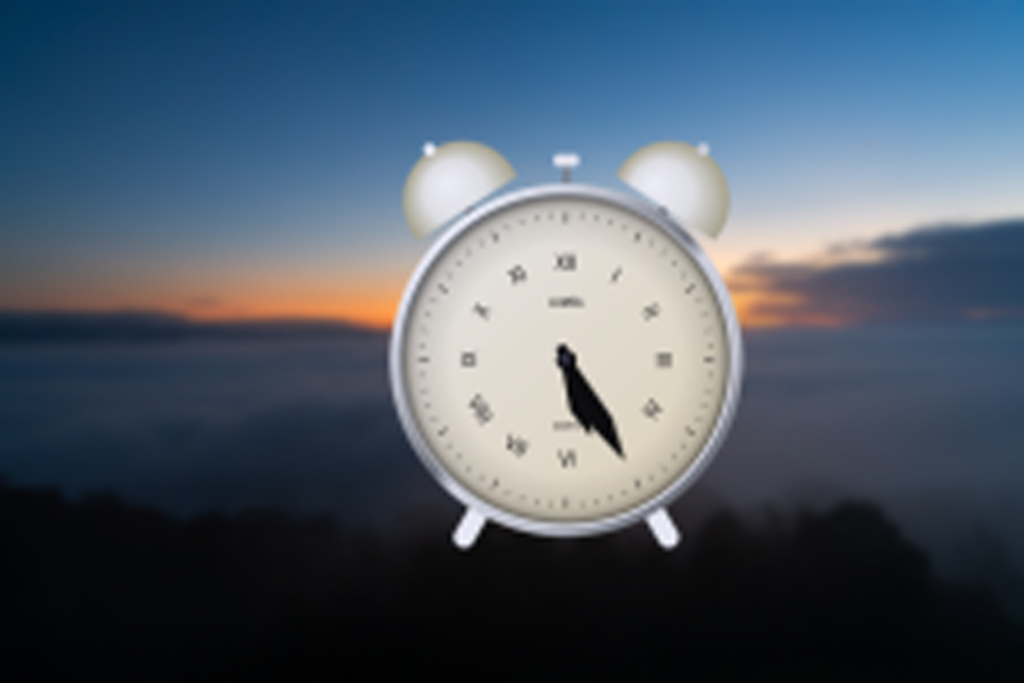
{"hour": 5, "minute": 25}
